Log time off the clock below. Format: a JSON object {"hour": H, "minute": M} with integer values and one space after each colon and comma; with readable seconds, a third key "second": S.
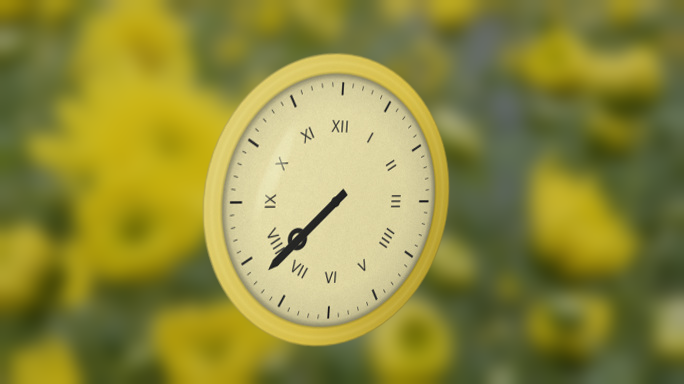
{"hour": 7, "minute": 38}
